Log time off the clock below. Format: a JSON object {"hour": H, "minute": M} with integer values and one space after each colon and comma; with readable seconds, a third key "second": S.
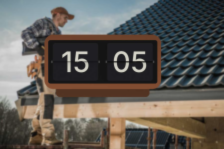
{"hour": 15, "minute": 5}
